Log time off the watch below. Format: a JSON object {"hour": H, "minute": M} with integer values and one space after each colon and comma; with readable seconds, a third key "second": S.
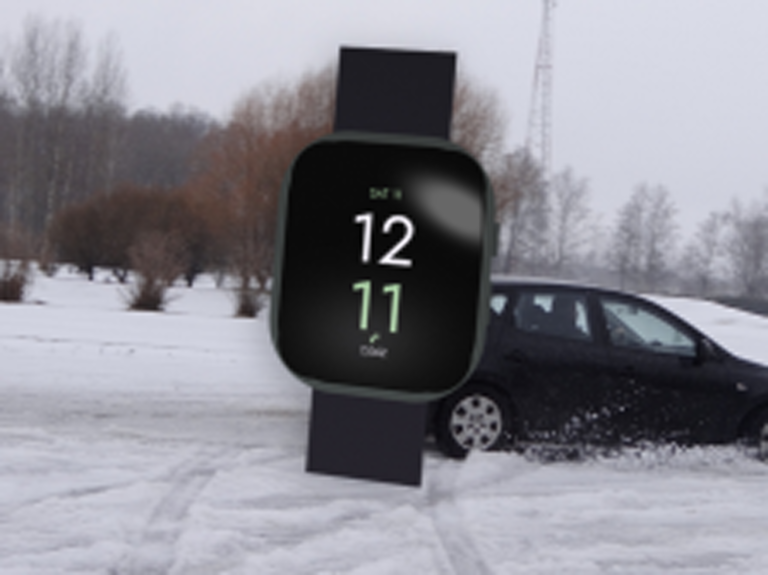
{"hour": 12, "minute": 11}
